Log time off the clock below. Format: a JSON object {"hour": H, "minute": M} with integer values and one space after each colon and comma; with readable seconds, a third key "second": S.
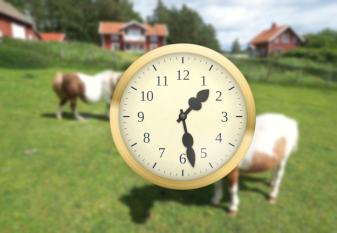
{"hour": 1, "minute": 28}
